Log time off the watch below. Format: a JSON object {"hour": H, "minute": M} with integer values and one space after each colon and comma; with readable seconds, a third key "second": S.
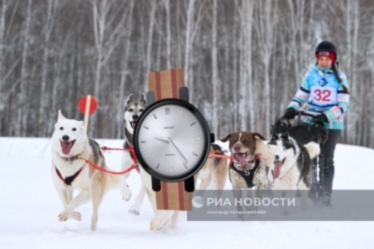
{"hour": 9, "minute": 24}
